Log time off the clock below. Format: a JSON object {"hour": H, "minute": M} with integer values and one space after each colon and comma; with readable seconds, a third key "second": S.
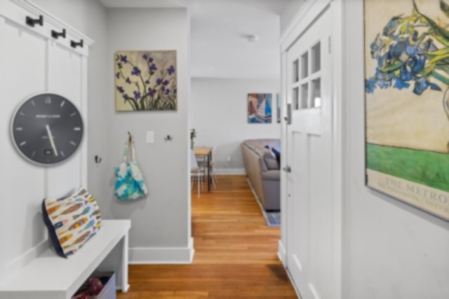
{"hour": 5, "minute": 27}
